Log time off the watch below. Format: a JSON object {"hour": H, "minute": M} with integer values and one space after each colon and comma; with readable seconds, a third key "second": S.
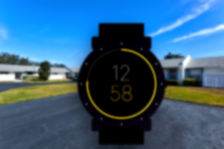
{"hour": 12, "minute": 58}
